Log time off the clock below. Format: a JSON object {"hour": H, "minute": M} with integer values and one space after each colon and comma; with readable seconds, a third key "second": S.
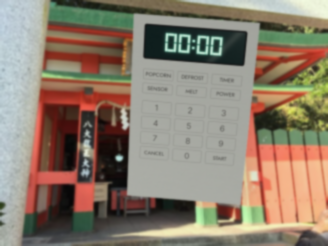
{"hour": 0, "minute": 0}
